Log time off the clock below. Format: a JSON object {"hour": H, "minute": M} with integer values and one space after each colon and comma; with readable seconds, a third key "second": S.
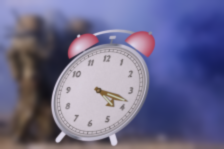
{"hour": 4, "minute": 18}
